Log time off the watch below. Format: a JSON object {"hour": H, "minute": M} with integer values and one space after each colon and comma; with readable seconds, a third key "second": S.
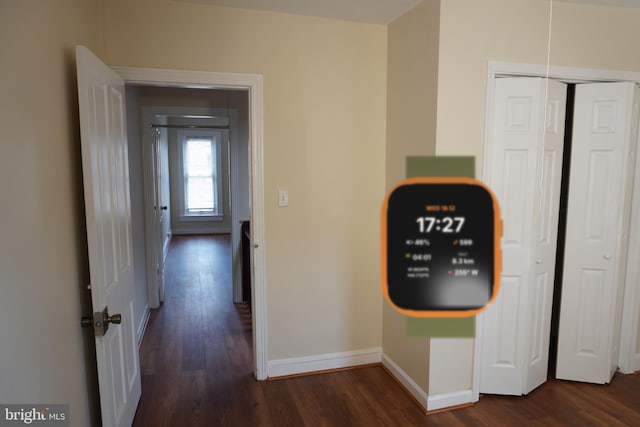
{"hour": 17, "minute": 27}
